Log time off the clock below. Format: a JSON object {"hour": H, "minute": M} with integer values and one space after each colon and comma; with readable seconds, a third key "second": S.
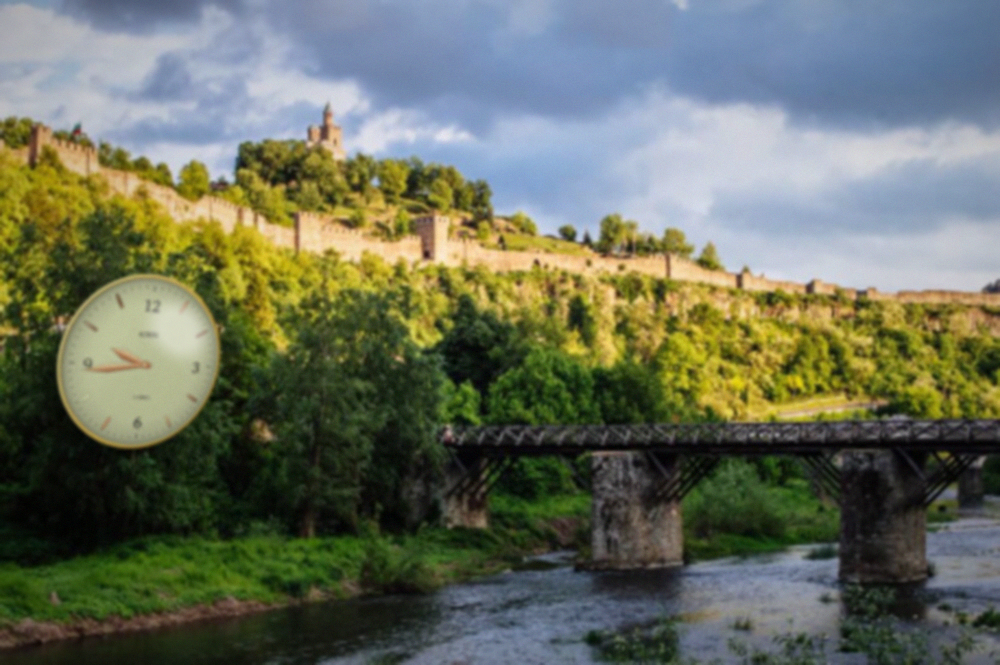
{"hour": 9, "minute": 44}
